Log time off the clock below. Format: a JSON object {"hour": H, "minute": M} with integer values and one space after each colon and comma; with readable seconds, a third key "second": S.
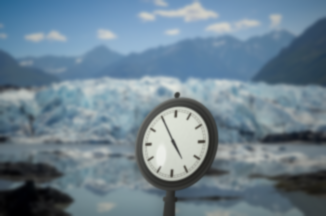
{"hour": 4, "minute": 55}
